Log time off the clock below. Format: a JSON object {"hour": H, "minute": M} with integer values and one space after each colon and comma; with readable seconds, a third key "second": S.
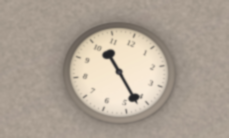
{"hour": 10, "minute": 22}
